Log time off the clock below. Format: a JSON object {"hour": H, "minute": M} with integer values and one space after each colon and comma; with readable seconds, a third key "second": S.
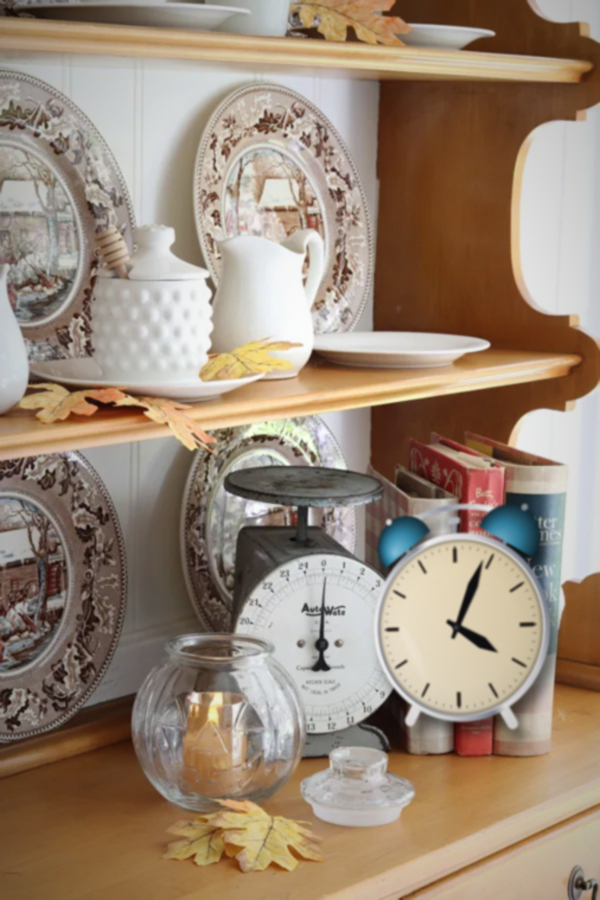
{"hour": 4, "minute": 4}
